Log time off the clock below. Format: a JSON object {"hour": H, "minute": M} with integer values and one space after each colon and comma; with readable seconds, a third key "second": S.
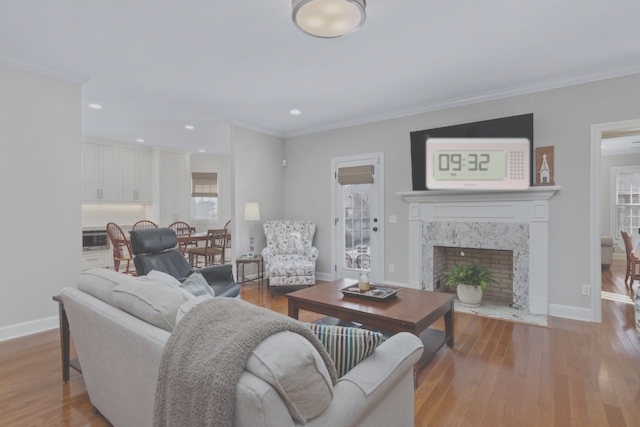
{"hour": 9, "minute": 32}
